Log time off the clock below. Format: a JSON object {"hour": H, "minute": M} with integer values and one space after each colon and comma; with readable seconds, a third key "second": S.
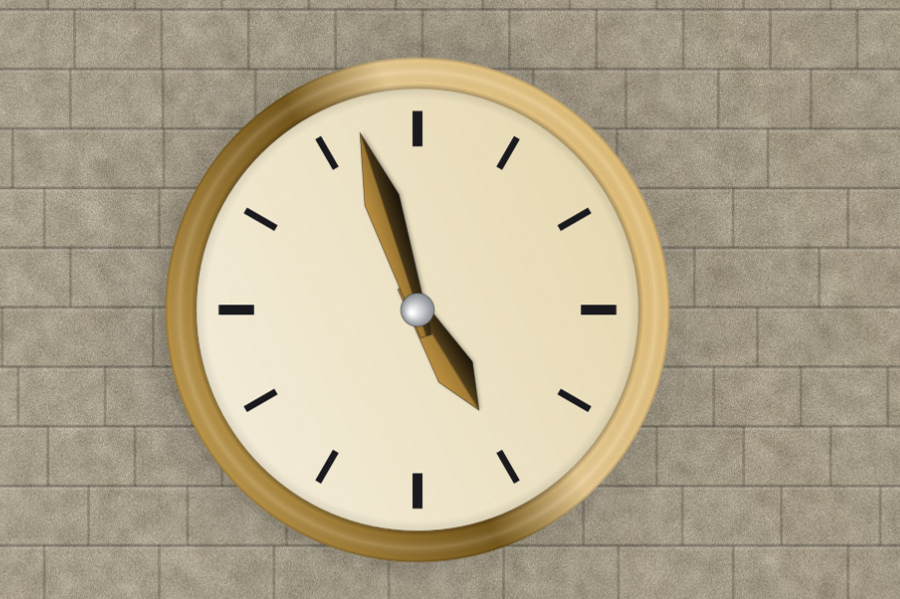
{"hour": 4, "minute": 57}
